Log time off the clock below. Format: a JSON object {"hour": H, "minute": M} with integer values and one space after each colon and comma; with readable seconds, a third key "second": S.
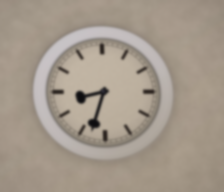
{"hour": 8, "minute": 33}
